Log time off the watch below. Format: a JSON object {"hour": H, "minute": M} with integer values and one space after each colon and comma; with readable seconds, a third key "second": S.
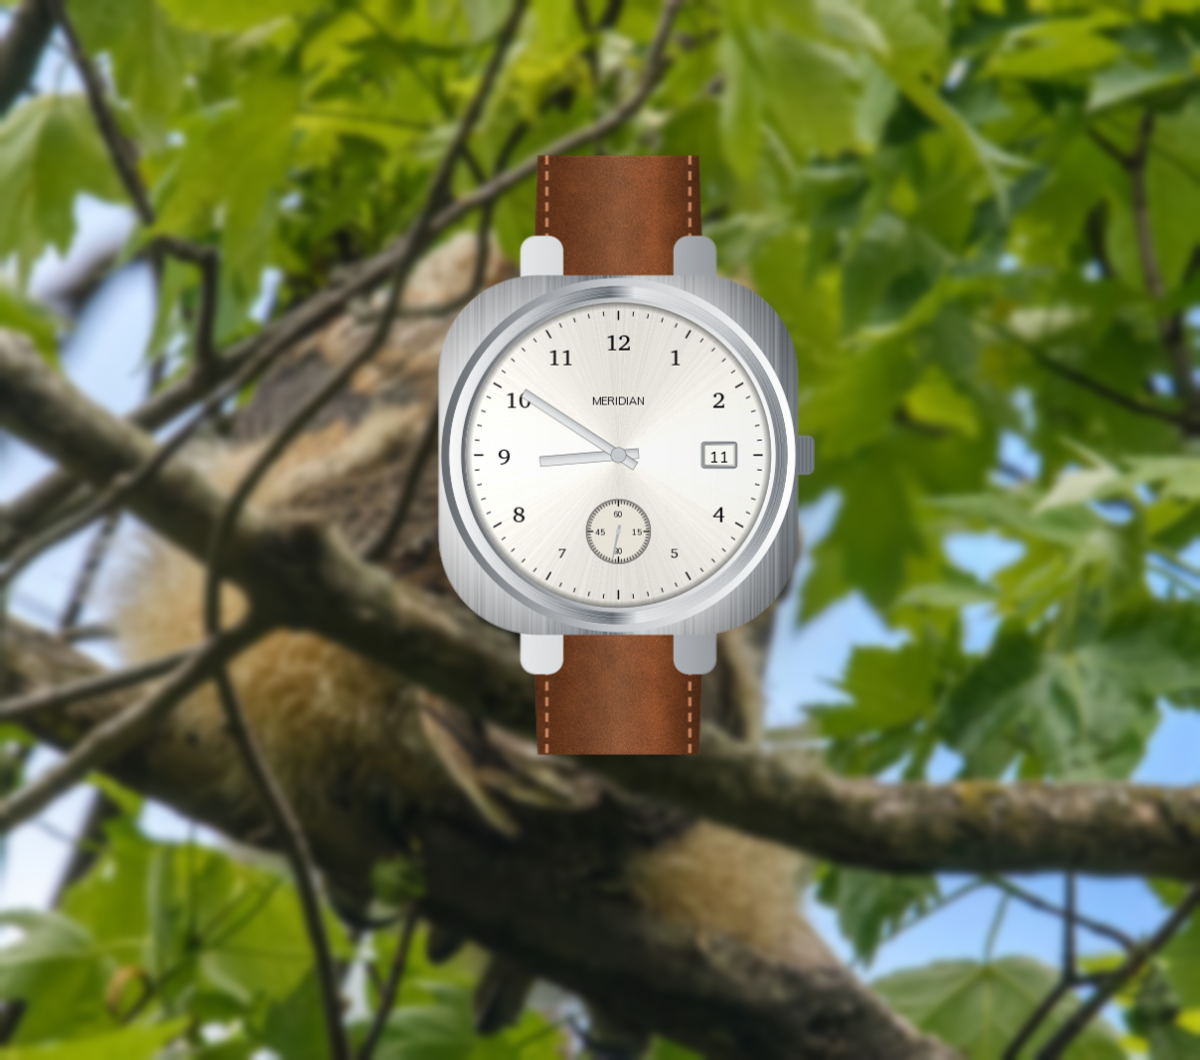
{"hour": 8, "minute": 50, "second": 32}
